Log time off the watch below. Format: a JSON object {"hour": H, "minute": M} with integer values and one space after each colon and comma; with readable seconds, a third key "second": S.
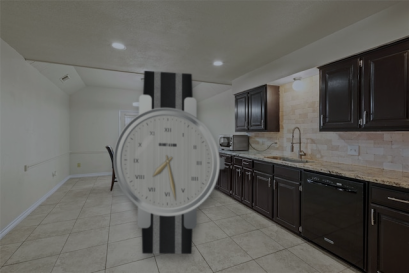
{"hour": 7, "minute": 28}
